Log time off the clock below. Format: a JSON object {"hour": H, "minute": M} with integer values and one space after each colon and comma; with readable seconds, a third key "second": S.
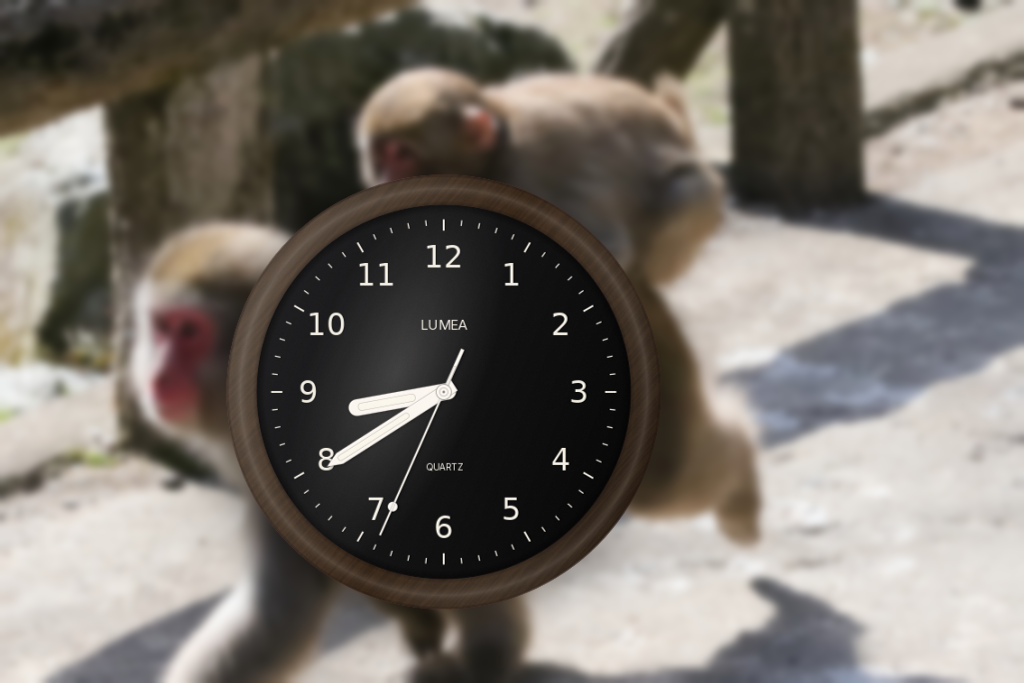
{"hour": 8, "minute": 39, "second": 34}
